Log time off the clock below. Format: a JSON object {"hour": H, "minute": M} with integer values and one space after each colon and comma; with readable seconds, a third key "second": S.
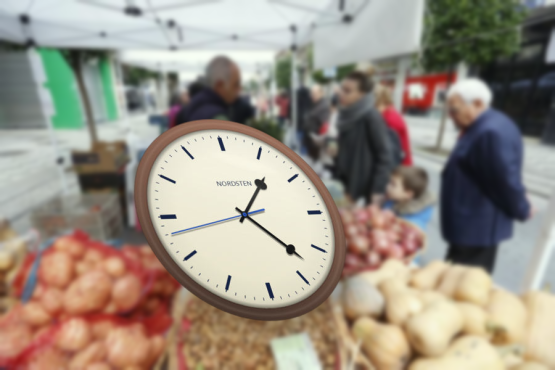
{"hour": 1, "minute": 22, "second": 43}
